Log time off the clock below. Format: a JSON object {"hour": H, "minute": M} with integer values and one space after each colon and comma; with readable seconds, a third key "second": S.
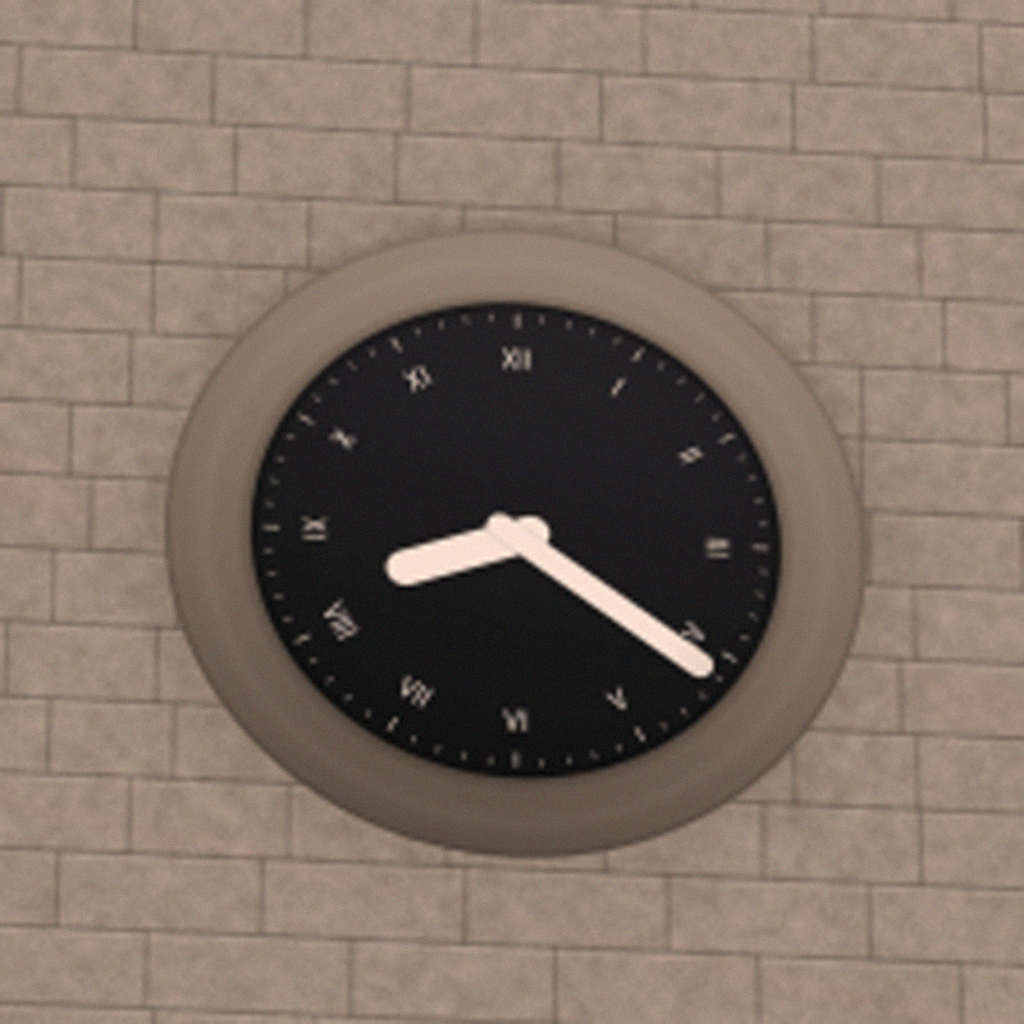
{"hour": 8, "minute": 21}
